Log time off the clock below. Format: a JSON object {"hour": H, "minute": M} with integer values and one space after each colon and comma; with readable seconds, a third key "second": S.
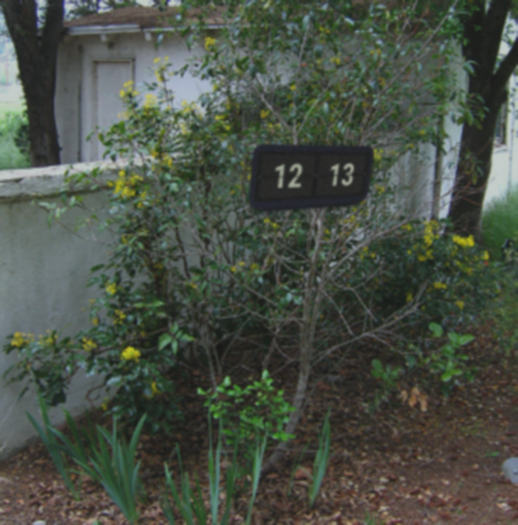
{"hour": 12, "minute": 13}
